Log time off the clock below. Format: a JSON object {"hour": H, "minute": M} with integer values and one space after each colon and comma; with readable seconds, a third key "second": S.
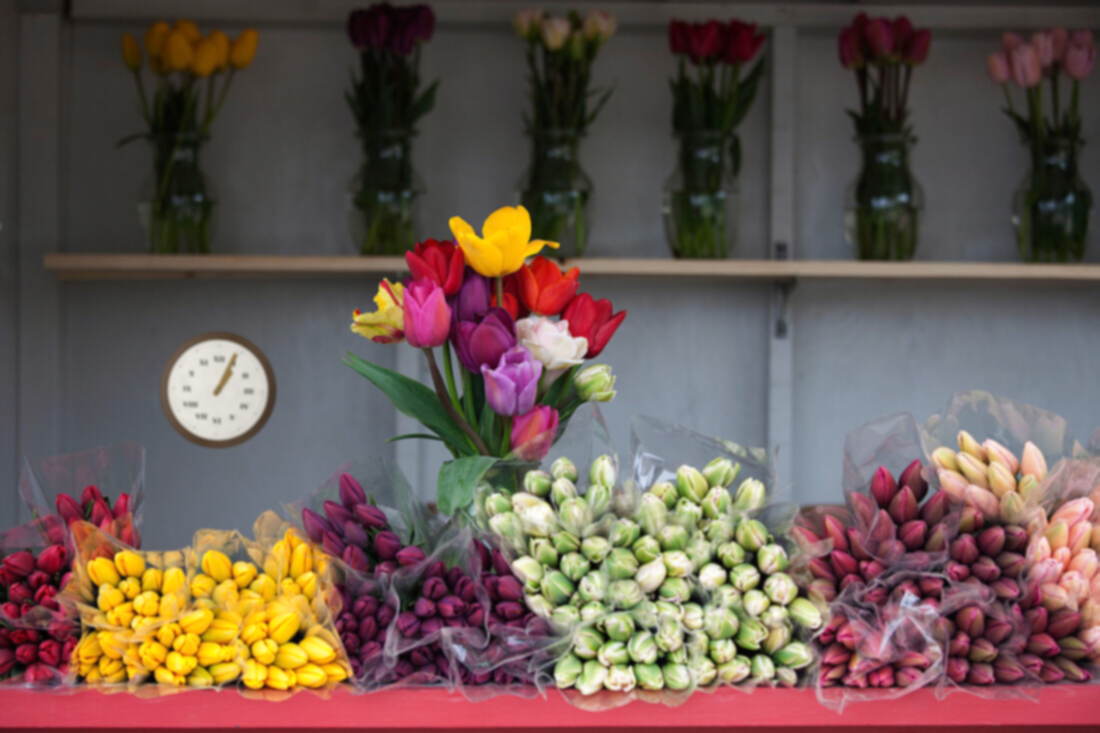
{"hour": 1, "minute": 4}
